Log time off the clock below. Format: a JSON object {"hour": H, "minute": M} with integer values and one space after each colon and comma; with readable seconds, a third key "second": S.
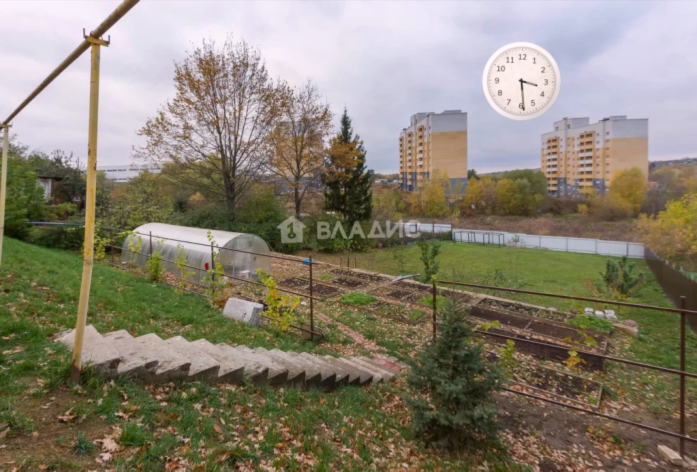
{"hour": 3, "minute": 29}
